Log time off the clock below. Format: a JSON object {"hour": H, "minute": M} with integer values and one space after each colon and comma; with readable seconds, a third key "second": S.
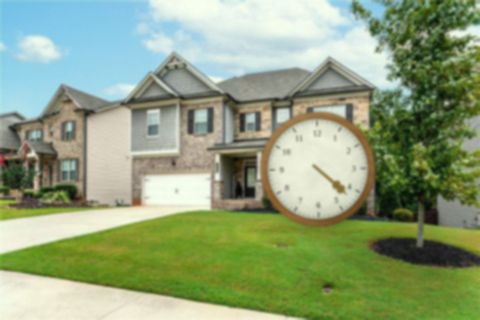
{"hour": 4, "minute": 22}
